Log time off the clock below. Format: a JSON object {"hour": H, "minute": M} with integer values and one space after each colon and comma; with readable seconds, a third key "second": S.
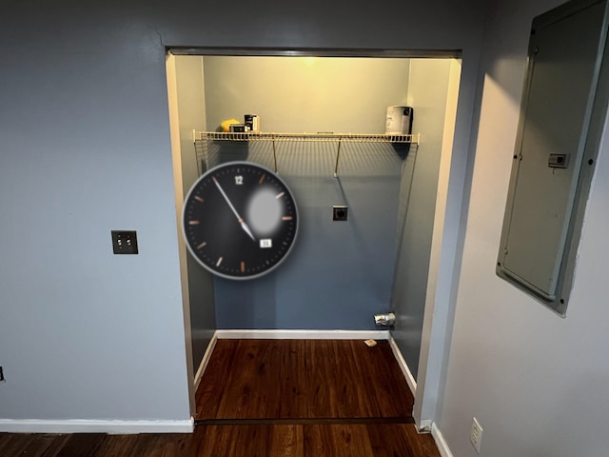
{"hour": 4, "minute": 55}
